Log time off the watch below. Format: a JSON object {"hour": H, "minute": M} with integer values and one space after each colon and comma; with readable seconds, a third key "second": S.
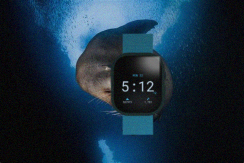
{"hour": 5, "minute": 12}
